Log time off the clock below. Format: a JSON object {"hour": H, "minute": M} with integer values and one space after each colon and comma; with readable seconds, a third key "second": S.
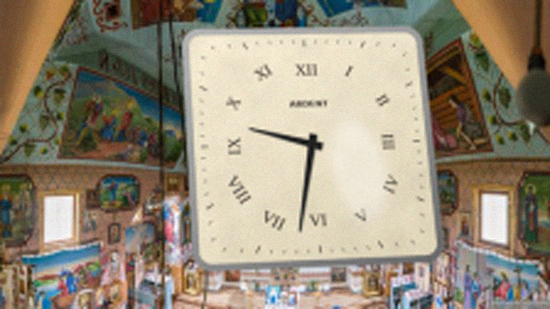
{"hour": 9, "minute": 32}
